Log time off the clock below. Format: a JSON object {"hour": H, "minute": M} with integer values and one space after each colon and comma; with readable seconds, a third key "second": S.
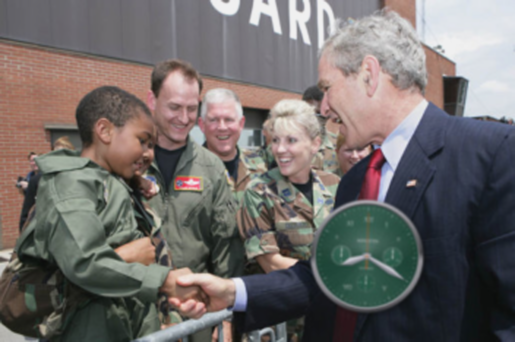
{"hour": 8, "minute": 20}
